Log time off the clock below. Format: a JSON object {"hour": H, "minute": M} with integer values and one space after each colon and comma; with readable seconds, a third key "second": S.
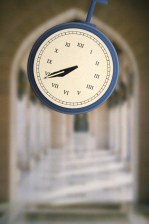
{"hour": 7, "minute": 39}
